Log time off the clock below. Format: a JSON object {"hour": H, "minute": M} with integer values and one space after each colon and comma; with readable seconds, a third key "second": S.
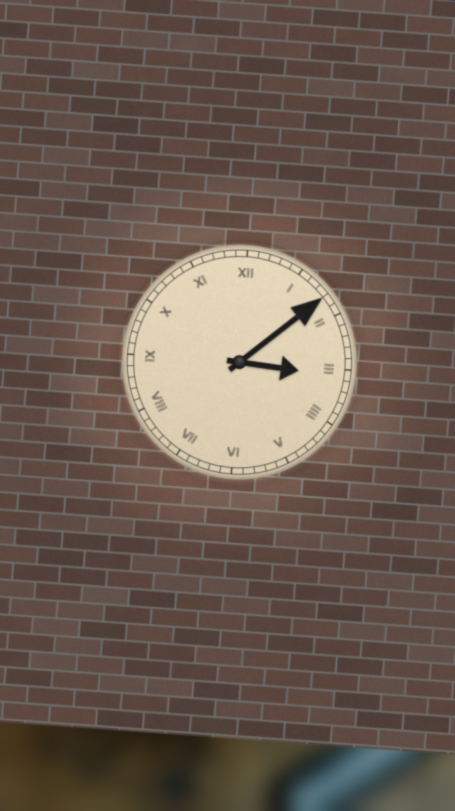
{"hour": 3, "minute": 8}
